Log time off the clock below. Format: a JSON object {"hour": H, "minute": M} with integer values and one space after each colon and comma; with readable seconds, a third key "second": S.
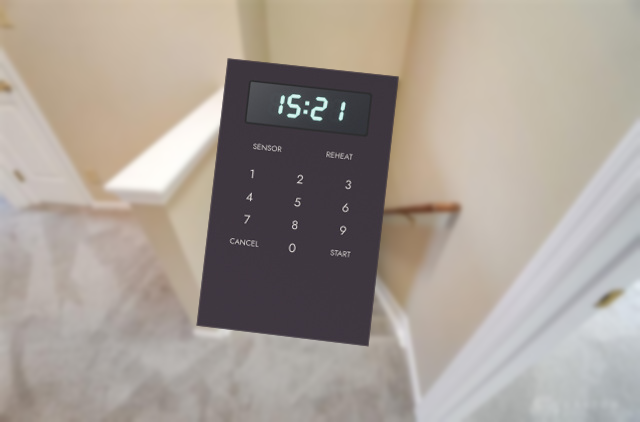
{"hour": 15, "minute": 21}
